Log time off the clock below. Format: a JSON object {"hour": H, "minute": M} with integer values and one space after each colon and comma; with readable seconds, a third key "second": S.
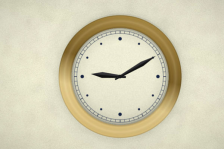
{"hour": 9, "minute": 10}
